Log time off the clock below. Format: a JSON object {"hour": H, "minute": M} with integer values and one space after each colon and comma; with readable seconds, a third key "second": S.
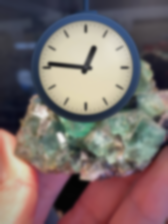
{"hour": 12, "minute": 46}
